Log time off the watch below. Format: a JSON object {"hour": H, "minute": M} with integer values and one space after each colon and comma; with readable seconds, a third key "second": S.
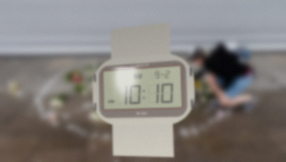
{"hour": 10, "minute": 10}
